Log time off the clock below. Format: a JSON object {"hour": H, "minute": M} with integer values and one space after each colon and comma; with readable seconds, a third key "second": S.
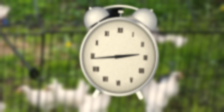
{"hour": 2, "minute": 44}
